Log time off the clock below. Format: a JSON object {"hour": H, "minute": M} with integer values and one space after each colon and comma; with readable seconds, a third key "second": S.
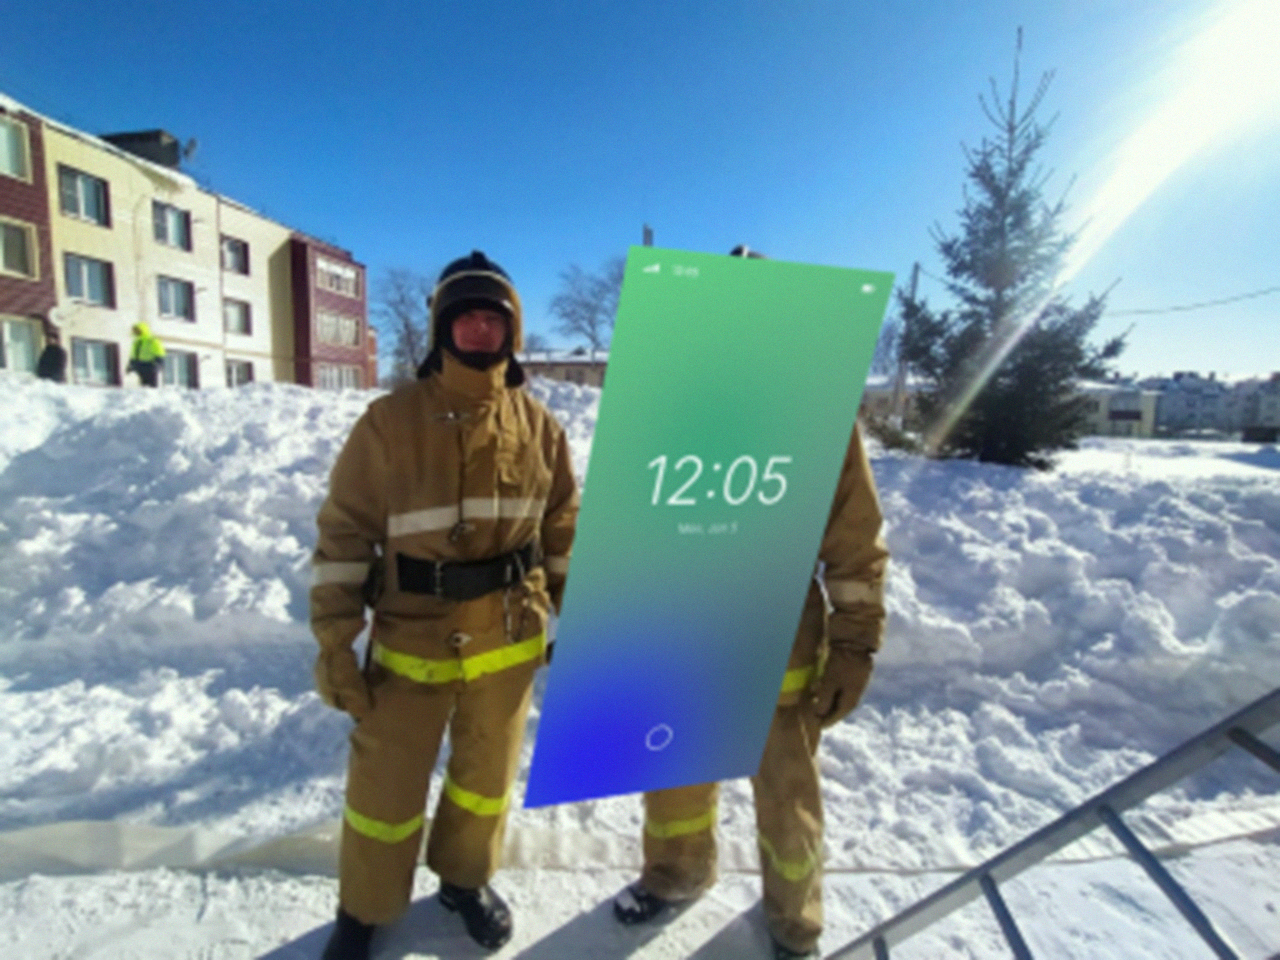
{"hour": 12, "minute": 5}
